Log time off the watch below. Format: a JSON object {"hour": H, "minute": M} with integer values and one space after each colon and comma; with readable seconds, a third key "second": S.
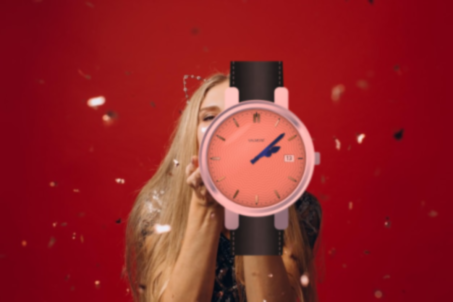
{"hour": 2, "minute": 8}
